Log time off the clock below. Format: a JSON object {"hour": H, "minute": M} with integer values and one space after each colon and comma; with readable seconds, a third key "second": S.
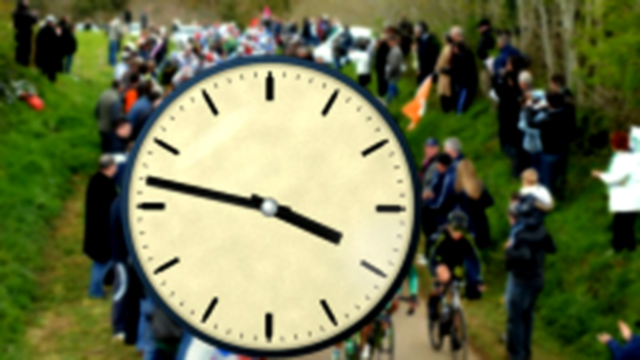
{"hour": 3, "minute": 47}
